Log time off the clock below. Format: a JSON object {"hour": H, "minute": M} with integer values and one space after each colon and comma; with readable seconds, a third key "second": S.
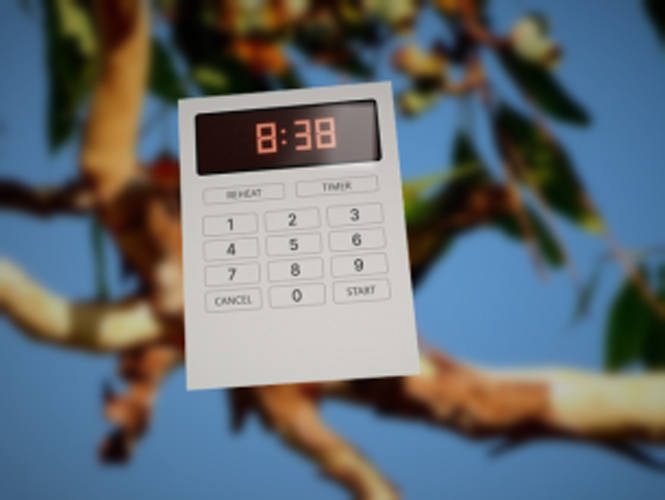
{"hour": 8, "minute": 38}
